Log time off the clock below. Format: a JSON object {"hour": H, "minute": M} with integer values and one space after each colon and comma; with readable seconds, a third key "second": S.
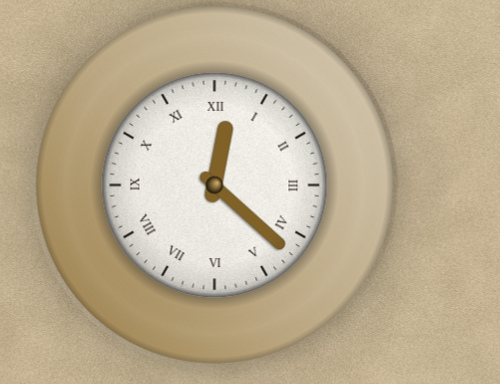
{"hour": 12, "minute": 22}
